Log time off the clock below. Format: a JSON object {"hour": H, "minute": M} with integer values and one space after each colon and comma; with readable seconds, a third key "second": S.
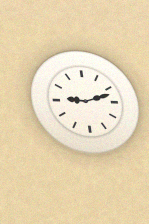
{"hour": 9, "minute": 12}
